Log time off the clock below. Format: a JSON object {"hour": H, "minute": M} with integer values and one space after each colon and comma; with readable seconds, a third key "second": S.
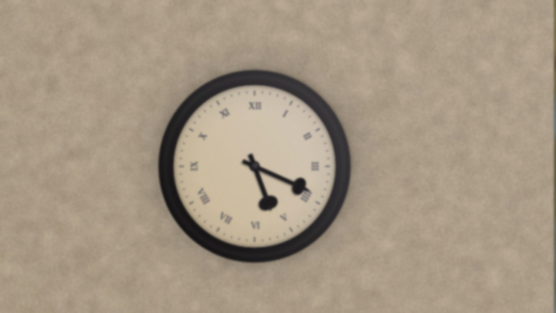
{"hour": 5, "minute": 19}
